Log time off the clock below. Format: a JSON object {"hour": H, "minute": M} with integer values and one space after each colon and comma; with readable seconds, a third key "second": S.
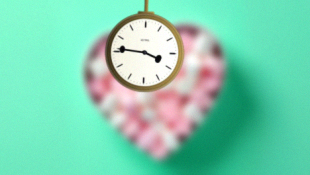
{"hour": 3, "minute": 46}
